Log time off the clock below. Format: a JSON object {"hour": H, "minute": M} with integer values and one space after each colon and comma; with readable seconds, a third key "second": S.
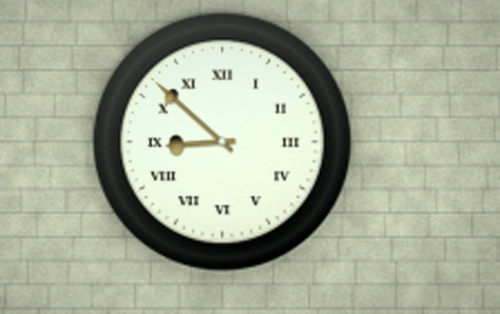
{"hour": 8, "minute": 52}
